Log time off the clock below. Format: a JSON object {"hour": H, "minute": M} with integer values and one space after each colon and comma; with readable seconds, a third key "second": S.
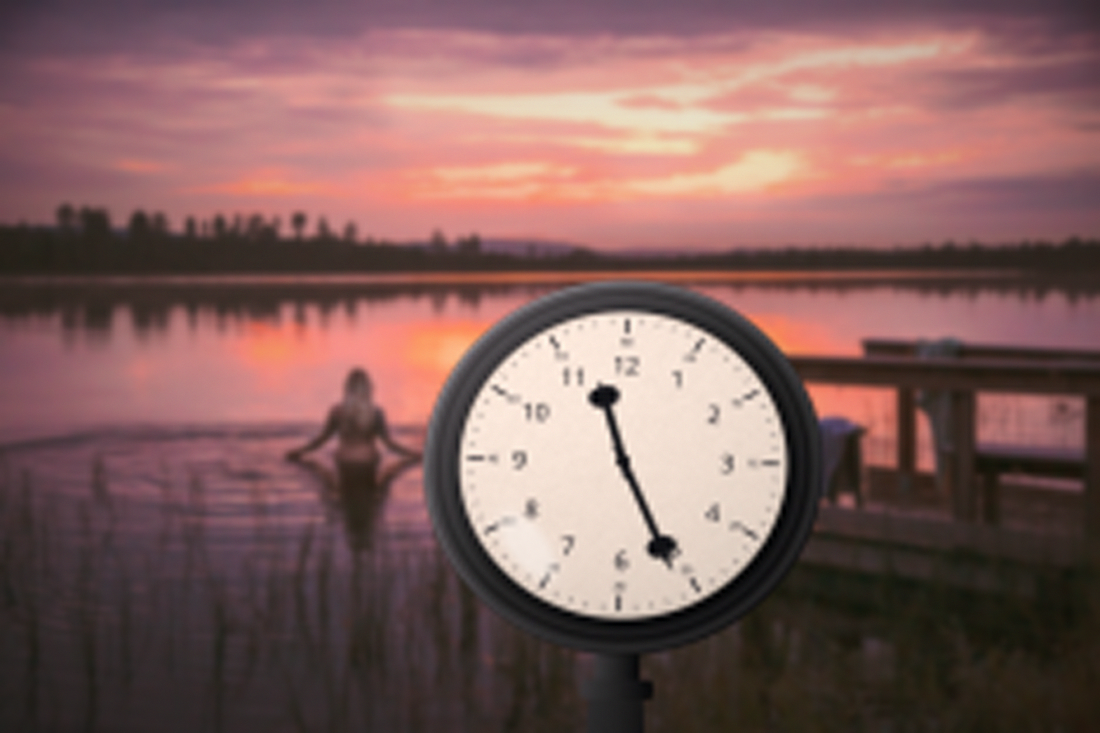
{"hour": 11, "minute": 26}
